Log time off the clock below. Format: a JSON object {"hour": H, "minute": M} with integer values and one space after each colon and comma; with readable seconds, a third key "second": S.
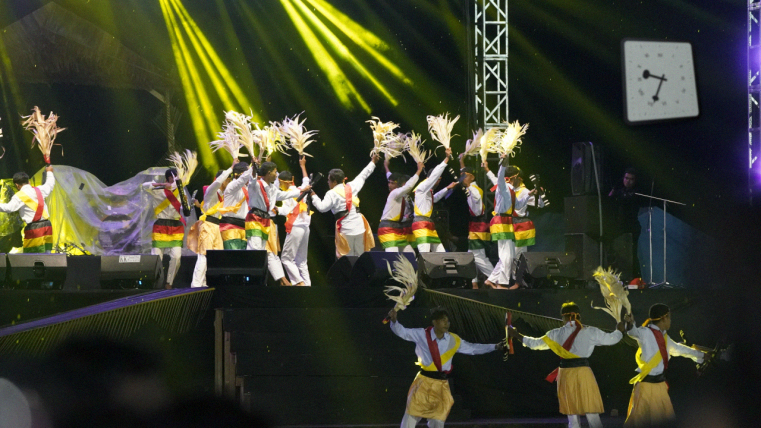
{"hour": 9, "minute": 34}
